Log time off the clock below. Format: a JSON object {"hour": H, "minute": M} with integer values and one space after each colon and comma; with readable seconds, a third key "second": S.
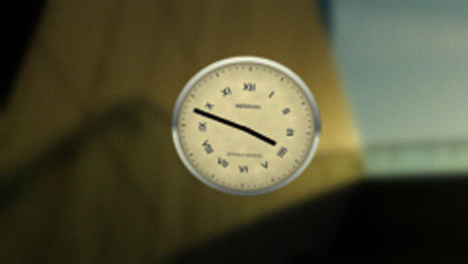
{"hour": 3, "minute": 48}
